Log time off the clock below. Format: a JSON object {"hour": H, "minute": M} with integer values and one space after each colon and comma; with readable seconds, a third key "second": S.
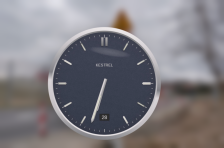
{"hour": 6, "minute": 33}
